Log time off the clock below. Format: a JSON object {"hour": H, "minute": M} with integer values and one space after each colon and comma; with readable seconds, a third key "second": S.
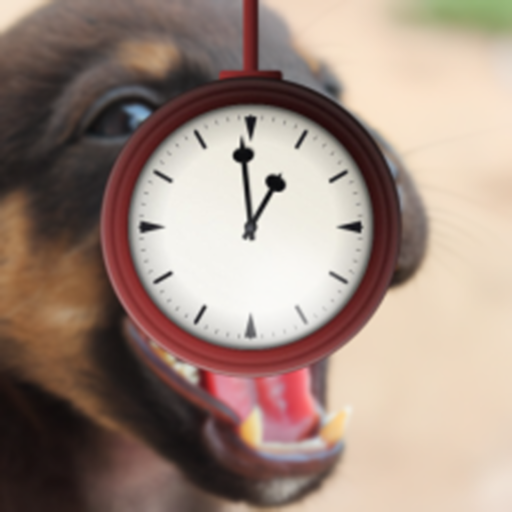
{"hour": 12, "minute": 59}
